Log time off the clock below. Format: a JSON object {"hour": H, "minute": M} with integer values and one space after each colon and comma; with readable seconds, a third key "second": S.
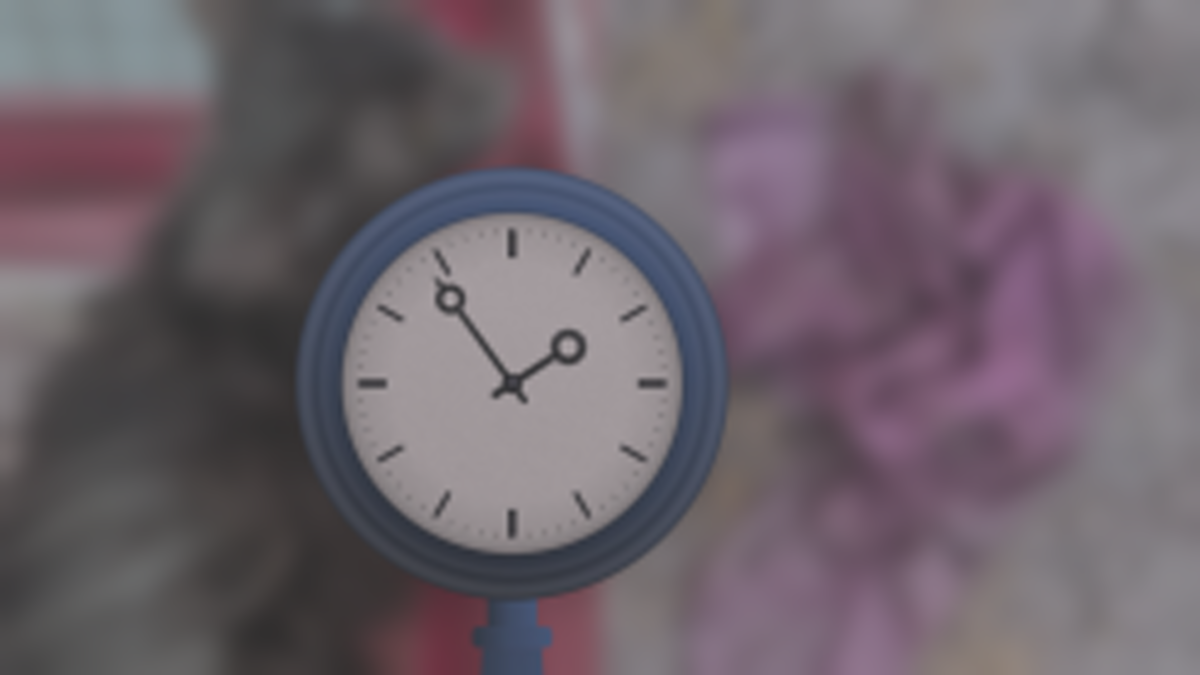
{"hour": 1, "minute": 54}
